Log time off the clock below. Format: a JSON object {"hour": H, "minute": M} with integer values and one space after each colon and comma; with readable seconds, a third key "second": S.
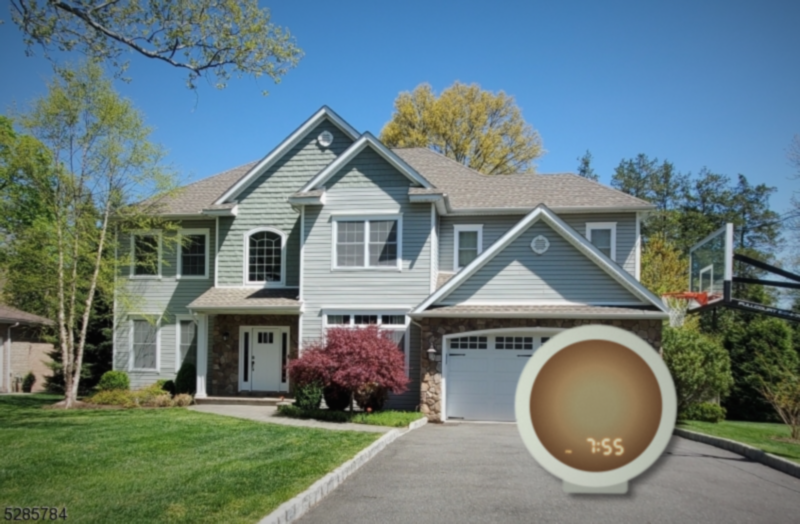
{"hour": 7, "minute": 55}
